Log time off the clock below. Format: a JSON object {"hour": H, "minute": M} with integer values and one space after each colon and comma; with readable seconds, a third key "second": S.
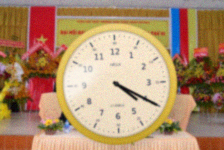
{"hour": 4, "minute": 20}
